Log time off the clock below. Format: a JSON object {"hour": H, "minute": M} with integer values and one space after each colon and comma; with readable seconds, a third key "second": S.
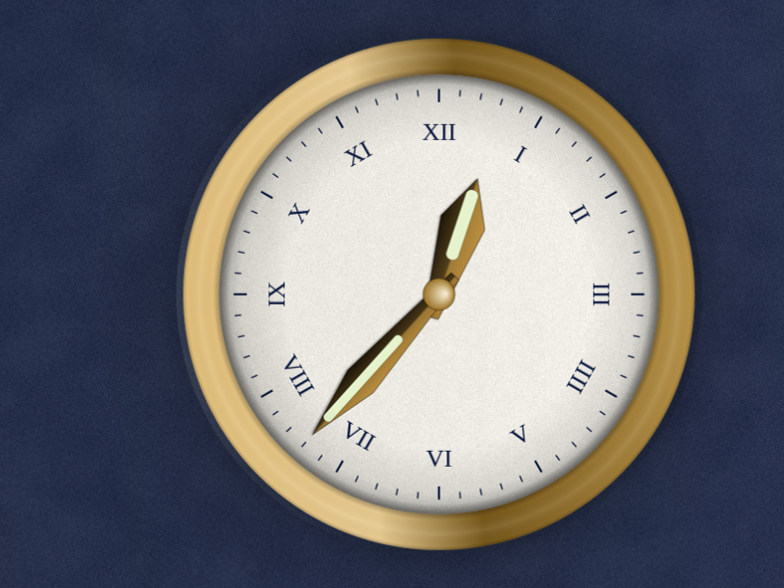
{"hour": 12, "minute": 37}
